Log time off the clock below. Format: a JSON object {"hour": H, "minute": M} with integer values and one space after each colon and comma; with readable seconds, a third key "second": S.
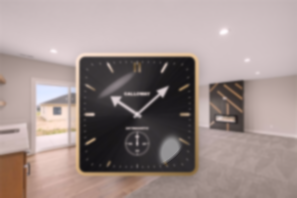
{"hour": 10, "minute": 8}
